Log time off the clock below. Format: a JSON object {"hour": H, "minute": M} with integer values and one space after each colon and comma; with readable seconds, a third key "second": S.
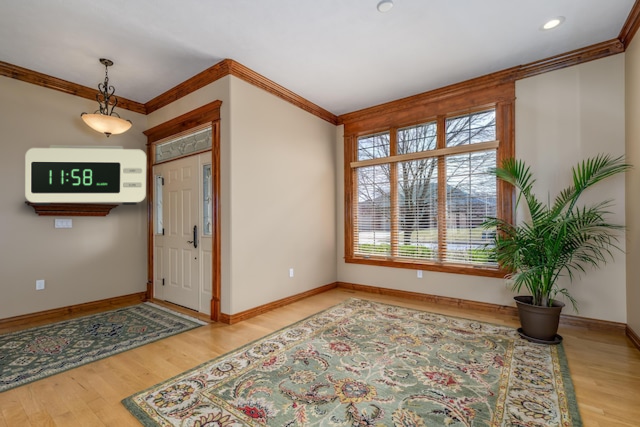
{"hour": 11, "minute": 58}
